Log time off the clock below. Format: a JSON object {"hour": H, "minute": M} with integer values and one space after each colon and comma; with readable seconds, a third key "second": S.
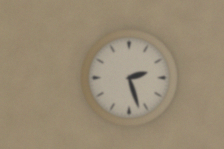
{"hour": 2, "minute": 27}
